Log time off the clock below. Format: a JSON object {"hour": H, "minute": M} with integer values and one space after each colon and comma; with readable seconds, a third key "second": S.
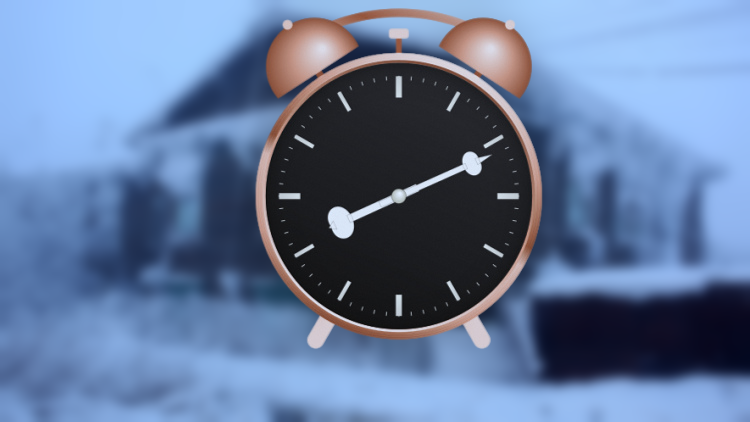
{"hour": 8, "minute": 11}
